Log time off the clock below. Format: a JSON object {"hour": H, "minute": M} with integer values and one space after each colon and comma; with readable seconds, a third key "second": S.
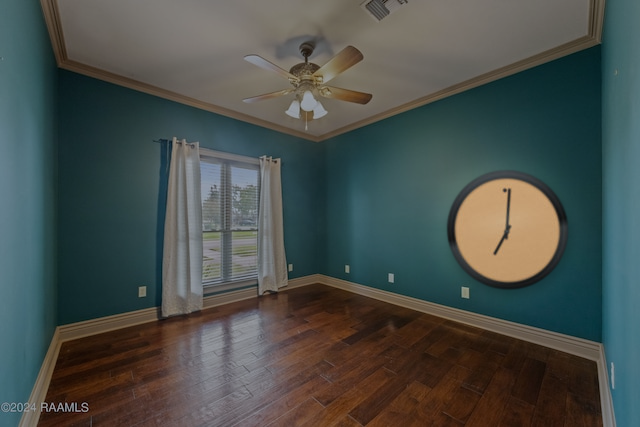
{"hour": 7, "minute": 1}
